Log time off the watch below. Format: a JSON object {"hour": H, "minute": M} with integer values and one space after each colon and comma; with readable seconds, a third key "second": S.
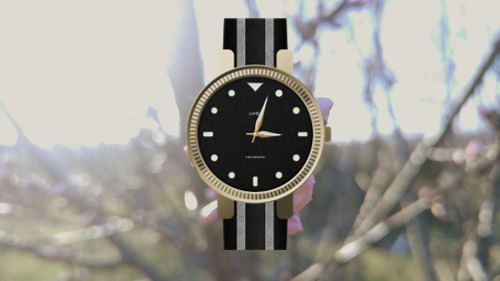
{"hour": 3, "minute": 3}
